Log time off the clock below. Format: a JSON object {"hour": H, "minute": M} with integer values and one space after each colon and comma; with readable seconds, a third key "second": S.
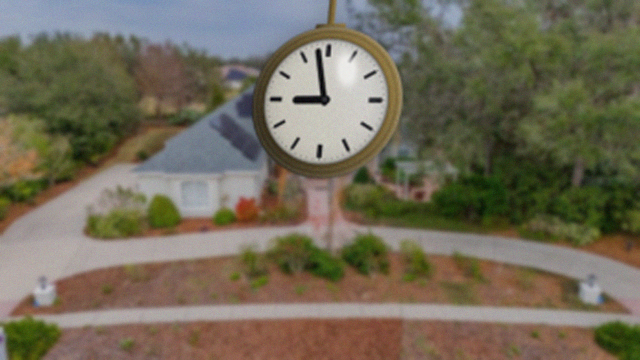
{"hour": 8, "minute": 58}
